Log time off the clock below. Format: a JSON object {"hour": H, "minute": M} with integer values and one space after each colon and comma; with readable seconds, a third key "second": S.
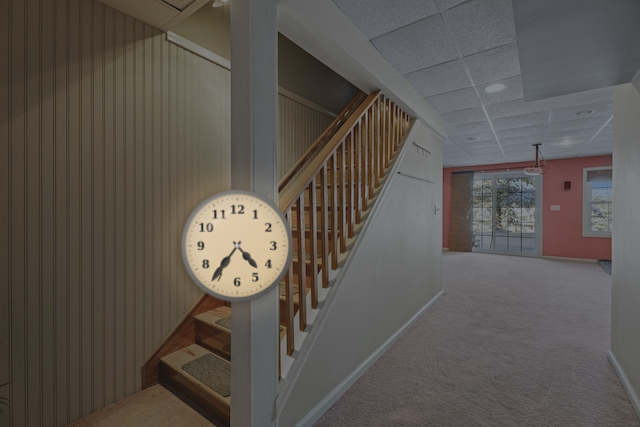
{"hour": 4, "minute": 36}
